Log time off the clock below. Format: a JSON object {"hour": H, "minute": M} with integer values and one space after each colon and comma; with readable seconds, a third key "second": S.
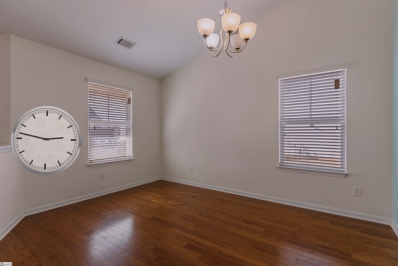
{"hour": 2, "minute": 47}
